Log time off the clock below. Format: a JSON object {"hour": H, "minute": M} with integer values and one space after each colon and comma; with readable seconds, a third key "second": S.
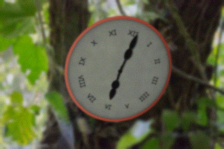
{"hour": 6, "minute": 1}
